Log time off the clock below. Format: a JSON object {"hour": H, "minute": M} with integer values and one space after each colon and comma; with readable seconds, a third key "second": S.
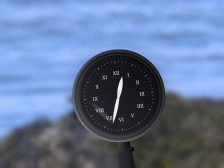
{"hour": 12, "minute": 33}
